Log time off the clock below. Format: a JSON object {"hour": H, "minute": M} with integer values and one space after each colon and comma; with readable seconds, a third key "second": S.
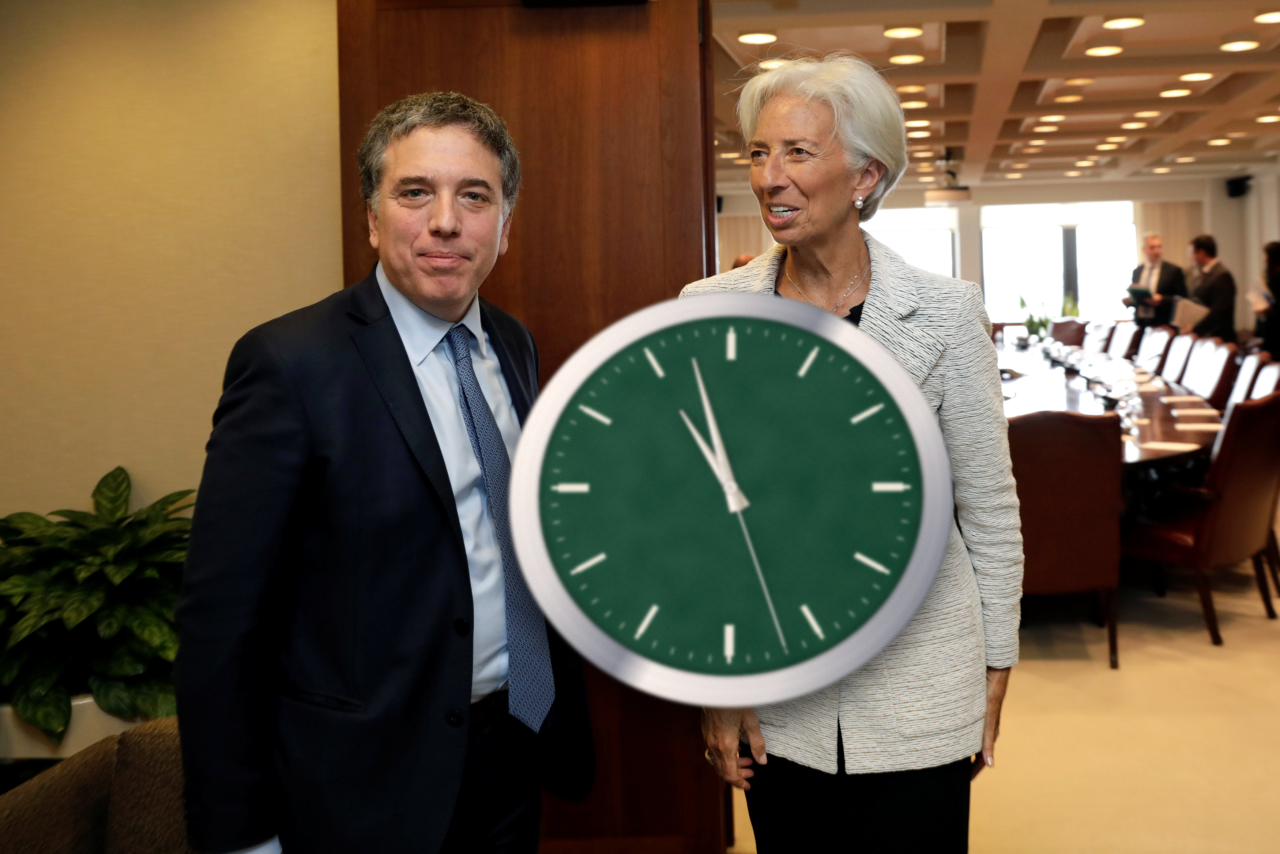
{"hour": 10, "minute": 57, "second": 27}
